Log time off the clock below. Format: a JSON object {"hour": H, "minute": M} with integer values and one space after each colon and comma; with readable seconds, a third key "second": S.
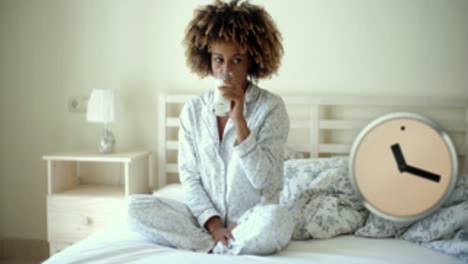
{"hour": 11, "minute": 18}
